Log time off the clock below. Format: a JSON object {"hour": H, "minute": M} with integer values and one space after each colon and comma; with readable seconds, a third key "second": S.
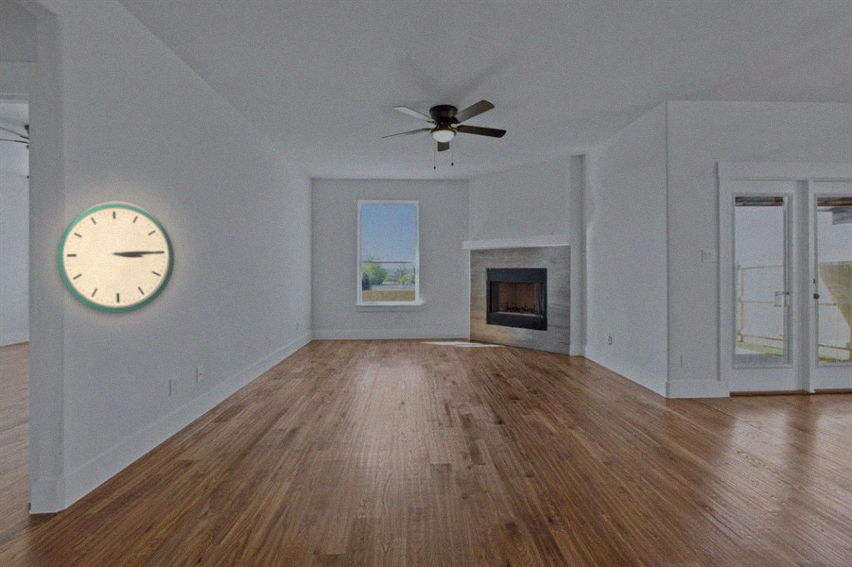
{"hour": 3, "minute": 15}
